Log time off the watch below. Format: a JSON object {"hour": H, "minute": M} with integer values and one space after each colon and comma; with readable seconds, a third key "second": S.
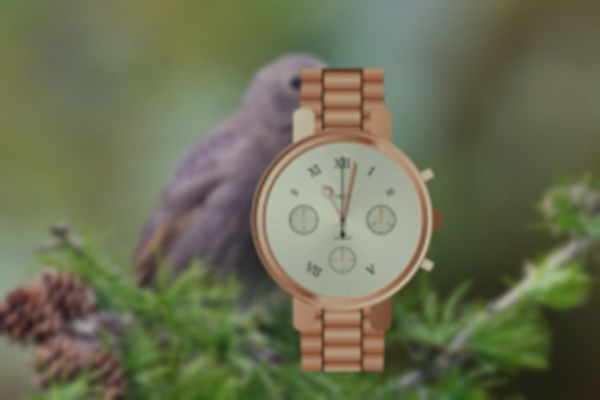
{"hour": 11, "minute": 2}
